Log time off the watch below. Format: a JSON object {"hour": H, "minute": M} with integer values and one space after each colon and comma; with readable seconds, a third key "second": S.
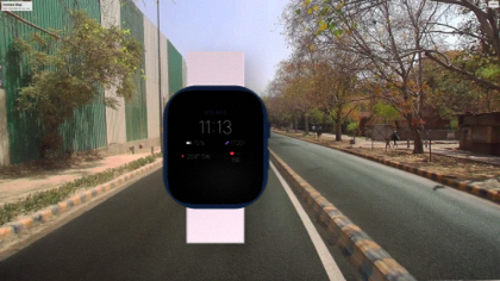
{"hour": 11, "minute": 13}
